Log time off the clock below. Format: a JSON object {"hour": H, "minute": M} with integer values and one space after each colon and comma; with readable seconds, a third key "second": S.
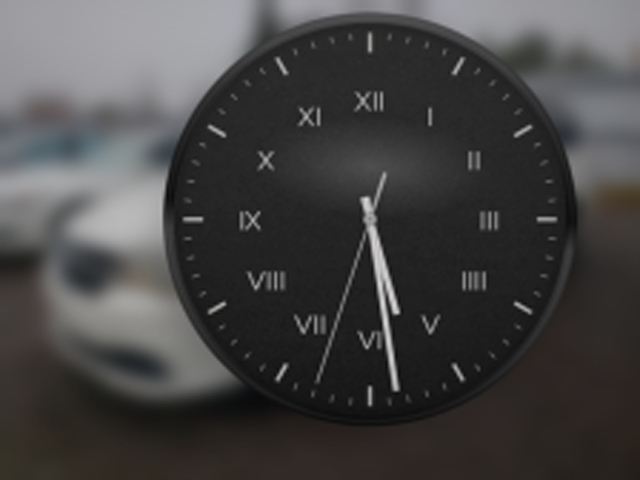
{"hour": 5, "minute": 28, "second": 33}
